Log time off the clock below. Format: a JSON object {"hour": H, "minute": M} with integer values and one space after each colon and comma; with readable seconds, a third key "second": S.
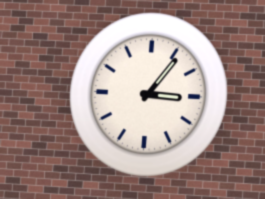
{"hour": 3, "minute": 6}
